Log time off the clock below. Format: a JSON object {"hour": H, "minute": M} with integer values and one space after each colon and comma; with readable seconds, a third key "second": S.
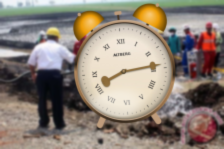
{"hour": 8, "minute": 14}
